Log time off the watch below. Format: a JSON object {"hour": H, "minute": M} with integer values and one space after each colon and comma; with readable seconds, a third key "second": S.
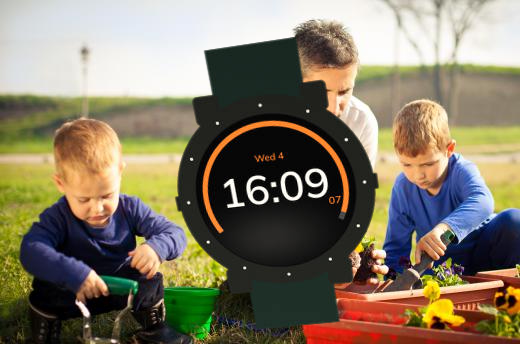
{"hour": 16, "minute": 9, "second": 7}
